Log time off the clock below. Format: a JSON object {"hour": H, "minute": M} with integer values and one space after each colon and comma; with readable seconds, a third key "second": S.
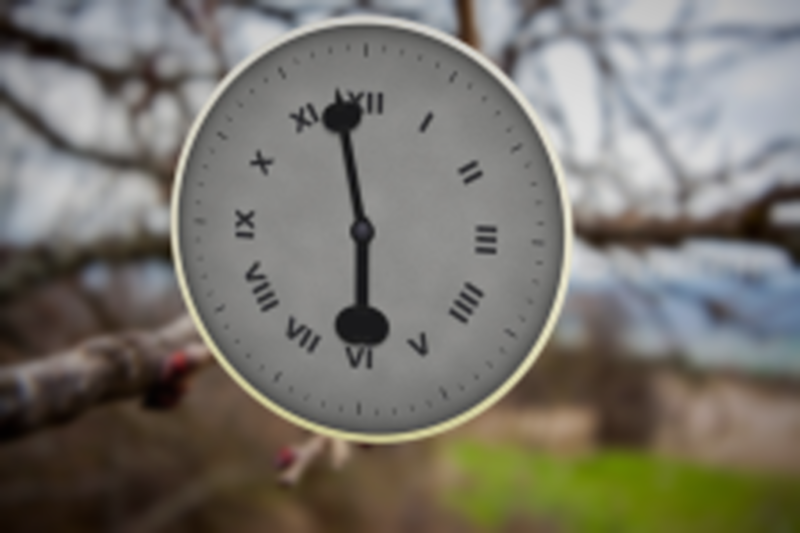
{"hour": 5, "minute": 58}
